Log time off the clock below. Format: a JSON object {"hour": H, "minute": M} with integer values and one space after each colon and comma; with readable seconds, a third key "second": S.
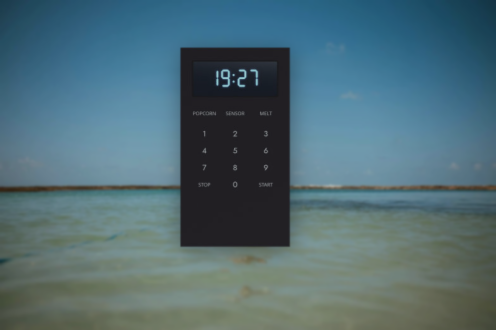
{"hour": 19, "minute": 27}
